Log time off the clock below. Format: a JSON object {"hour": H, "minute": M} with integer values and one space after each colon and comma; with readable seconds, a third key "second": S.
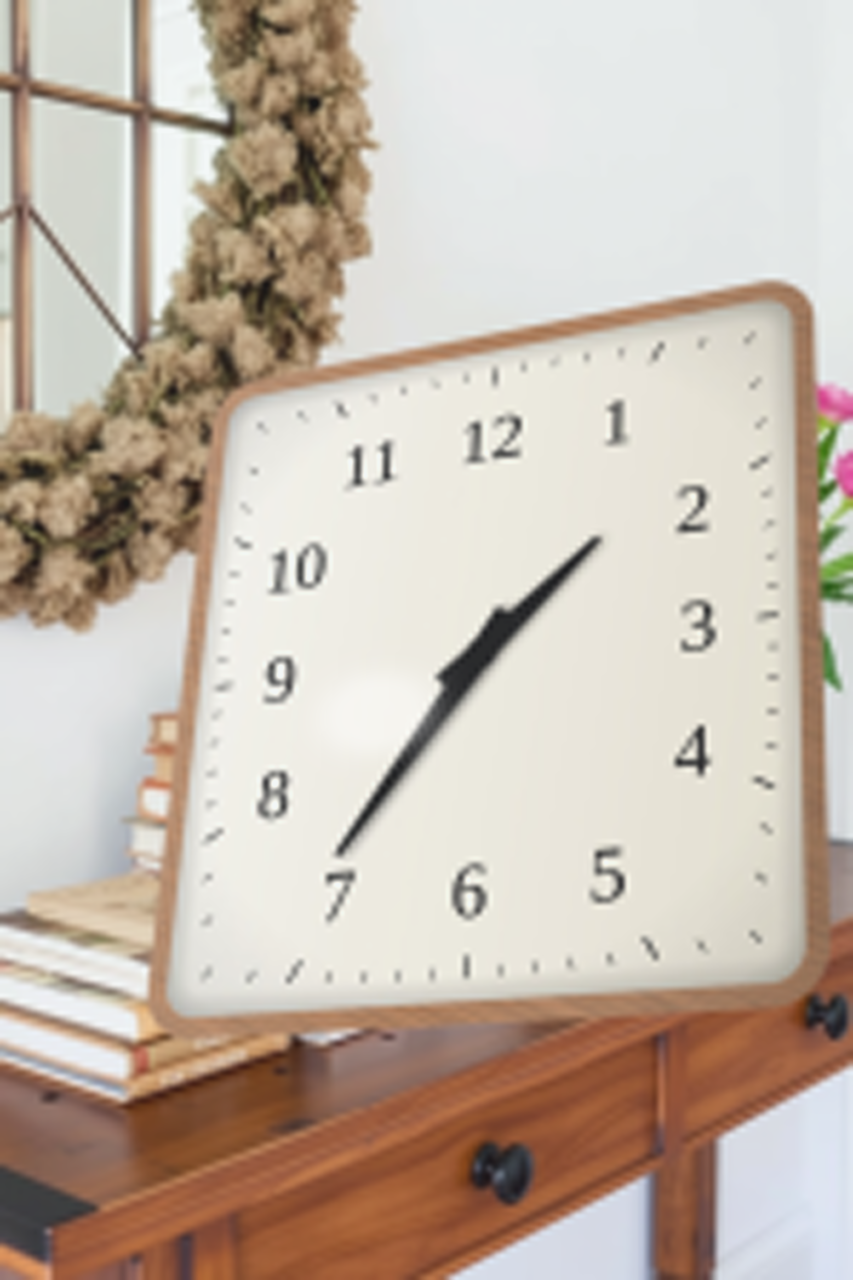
{"hour": 1, "minute": 36}
